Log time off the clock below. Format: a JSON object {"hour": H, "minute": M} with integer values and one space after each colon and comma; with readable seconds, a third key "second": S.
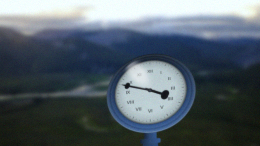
{"hour": 3, "minute": 48}
